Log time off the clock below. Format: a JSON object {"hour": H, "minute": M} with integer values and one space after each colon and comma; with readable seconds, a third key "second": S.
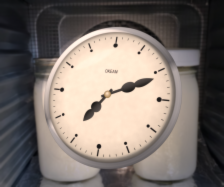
{"hour": 7, "minute": 11}
